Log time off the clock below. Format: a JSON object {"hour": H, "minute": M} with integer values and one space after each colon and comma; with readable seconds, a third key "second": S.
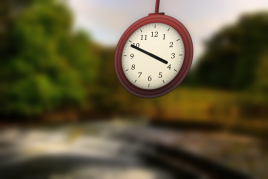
{"hour": 3, "minute": 49}
